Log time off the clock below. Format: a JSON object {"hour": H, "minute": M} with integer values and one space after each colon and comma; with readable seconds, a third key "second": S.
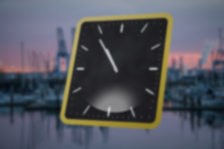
{"hour": 10, "minute": 54}
